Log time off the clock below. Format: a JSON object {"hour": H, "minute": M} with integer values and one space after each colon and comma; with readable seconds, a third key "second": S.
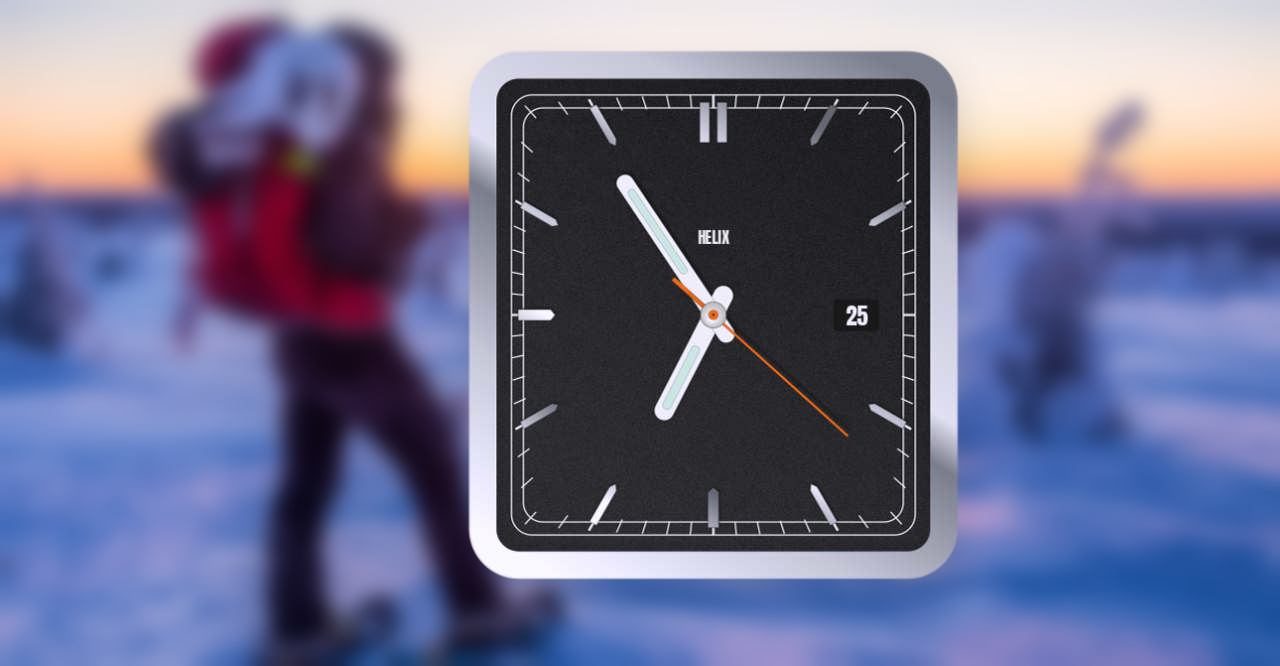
{"hour": 6, "minute": 54, "second": 22}
